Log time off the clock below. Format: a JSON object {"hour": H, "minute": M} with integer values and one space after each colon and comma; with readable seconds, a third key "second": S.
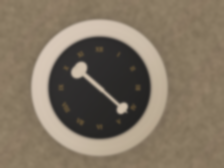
{"hour": 10, "minute": 22}
